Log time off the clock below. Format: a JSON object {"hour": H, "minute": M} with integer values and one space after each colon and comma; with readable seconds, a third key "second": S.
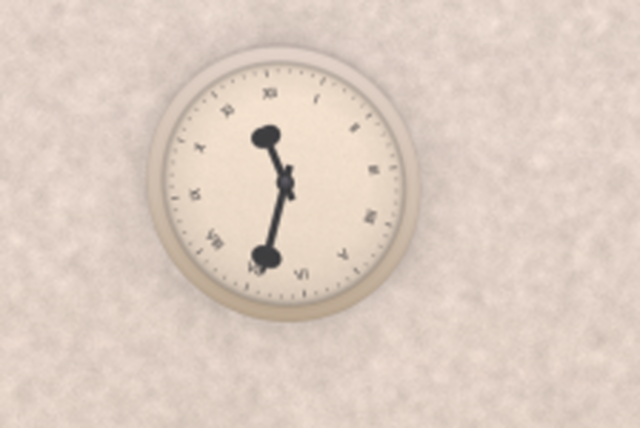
{"hour": 11, "minute": 34}
